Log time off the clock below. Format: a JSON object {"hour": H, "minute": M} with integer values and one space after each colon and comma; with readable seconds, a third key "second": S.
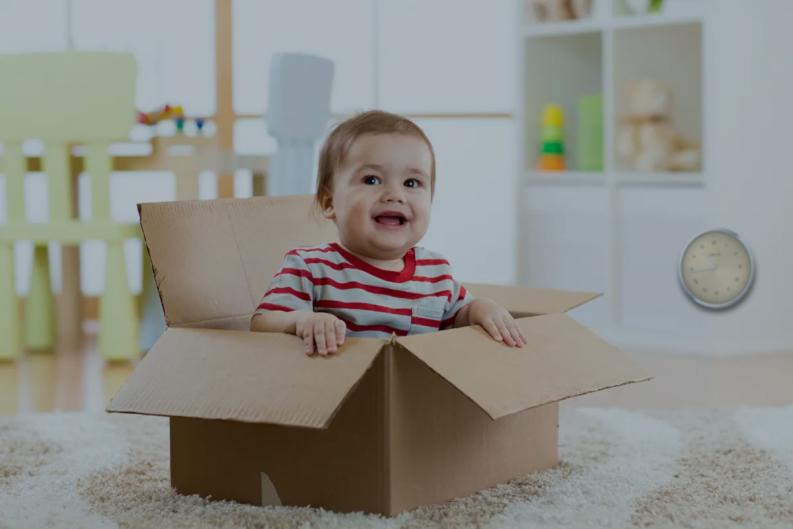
{"hour": 10, "minute": 44}
